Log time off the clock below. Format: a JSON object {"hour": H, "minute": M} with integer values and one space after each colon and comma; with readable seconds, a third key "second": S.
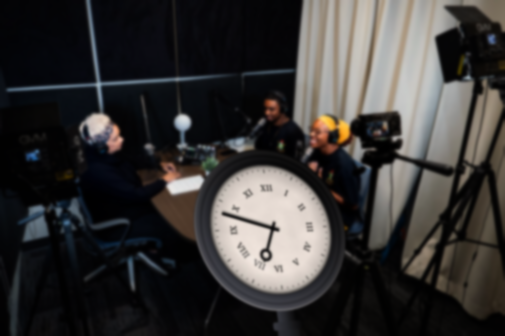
{"hour": 6, "minute": 48}
